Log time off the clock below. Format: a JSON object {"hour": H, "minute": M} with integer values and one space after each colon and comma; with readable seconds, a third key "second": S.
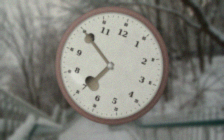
{"hour": 6, "minute": 50}
